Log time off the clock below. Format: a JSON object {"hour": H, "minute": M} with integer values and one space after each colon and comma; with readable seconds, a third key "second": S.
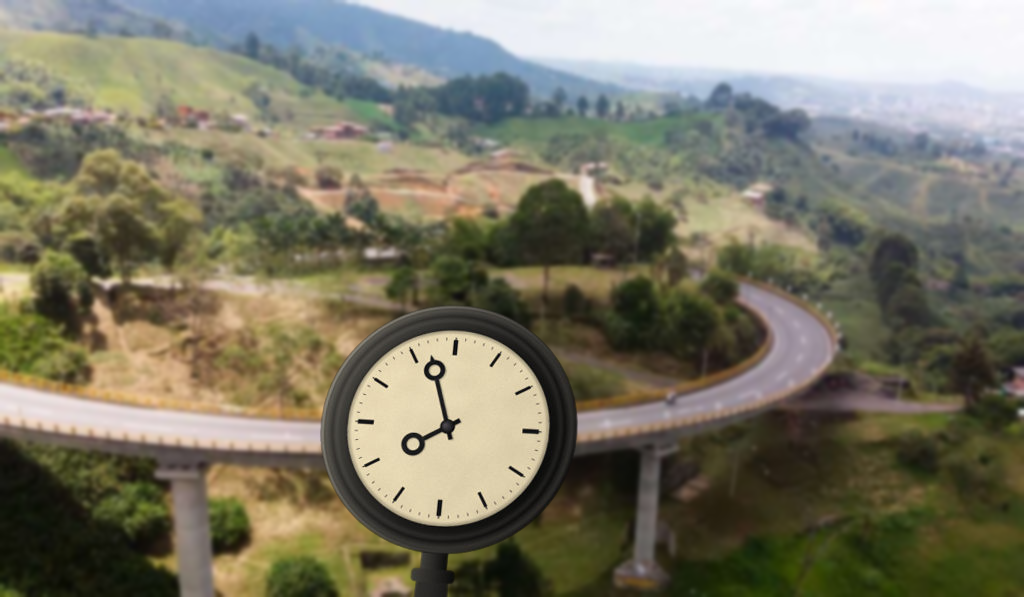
{"hour": 7, "minute": 57}
